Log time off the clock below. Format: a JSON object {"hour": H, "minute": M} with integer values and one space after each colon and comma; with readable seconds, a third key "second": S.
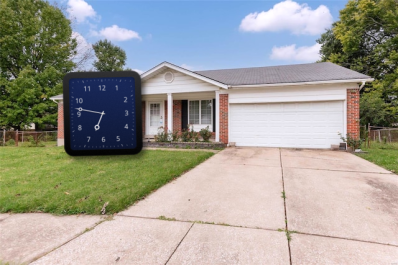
{"hour": 6, "minute": 47}
